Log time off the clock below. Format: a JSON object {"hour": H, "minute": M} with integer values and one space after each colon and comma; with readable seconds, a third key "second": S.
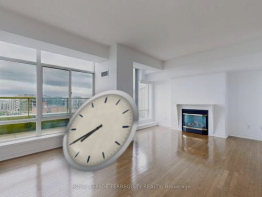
{"hour": 7, "minute": 40}
